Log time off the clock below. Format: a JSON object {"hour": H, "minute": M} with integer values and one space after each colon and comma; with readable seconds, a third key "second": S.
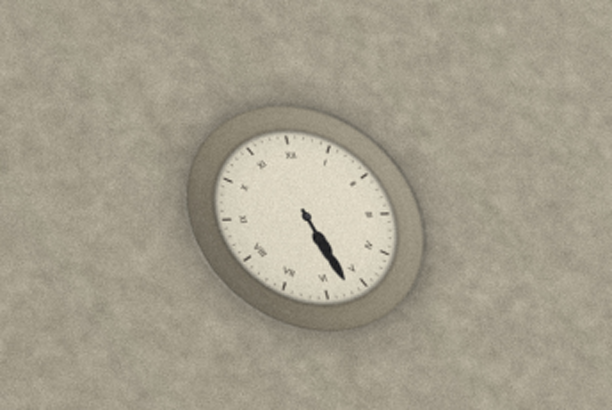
{"hour": 5, "minute": 27}
